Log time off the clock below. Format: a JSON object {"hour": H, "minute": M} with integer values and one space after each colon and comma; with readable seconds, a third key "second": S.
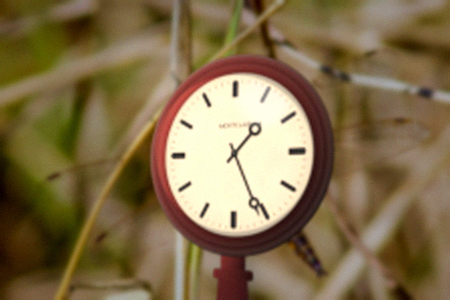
{"hour": 1, "minute": 26}
